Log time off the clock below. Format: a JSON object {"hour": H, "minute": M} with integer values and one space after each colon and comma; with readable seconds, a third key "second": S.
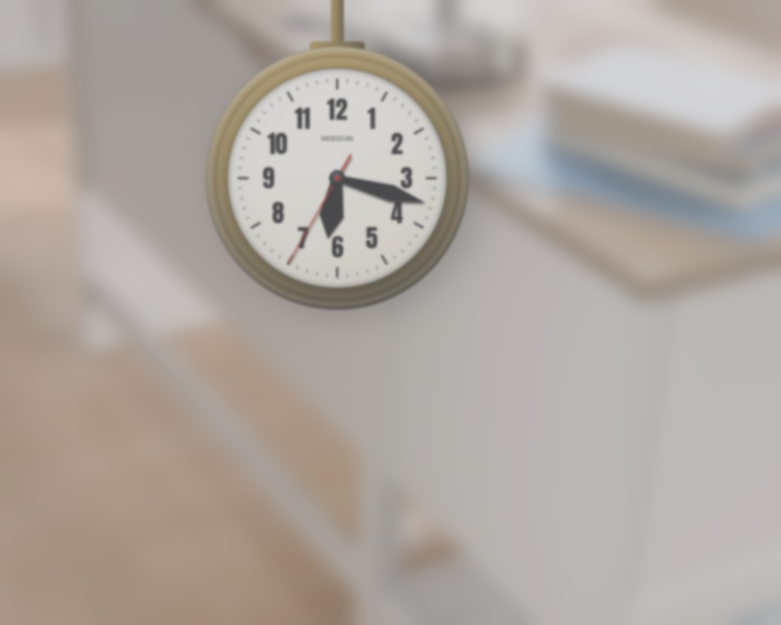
{"hour": 6, "minute": 17, "second": 35}
